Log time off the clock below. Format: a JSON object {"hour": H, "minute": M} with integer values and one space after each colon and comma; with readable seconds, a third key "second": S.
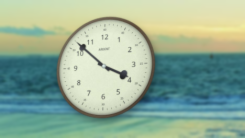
{"hour": 3, "minute": 52}
